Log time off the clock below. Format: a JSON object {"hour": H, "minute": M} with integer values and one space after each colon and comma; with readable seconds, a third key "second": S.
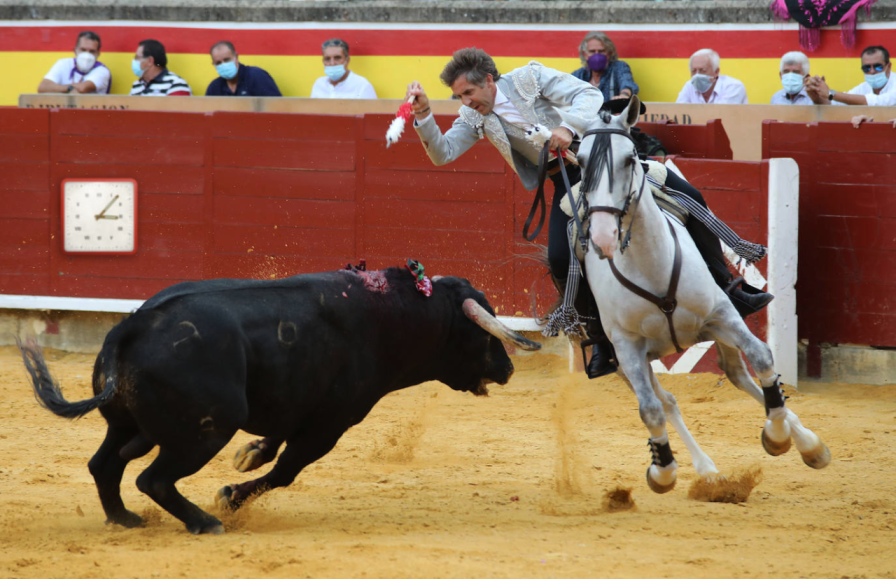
{"hour": 3, "minute": 7}
